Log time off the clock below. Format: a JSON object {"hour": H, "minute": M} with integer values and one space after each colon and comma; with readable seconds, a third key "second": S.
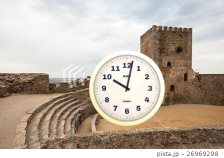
{"hour": 10, "minute": 2}
